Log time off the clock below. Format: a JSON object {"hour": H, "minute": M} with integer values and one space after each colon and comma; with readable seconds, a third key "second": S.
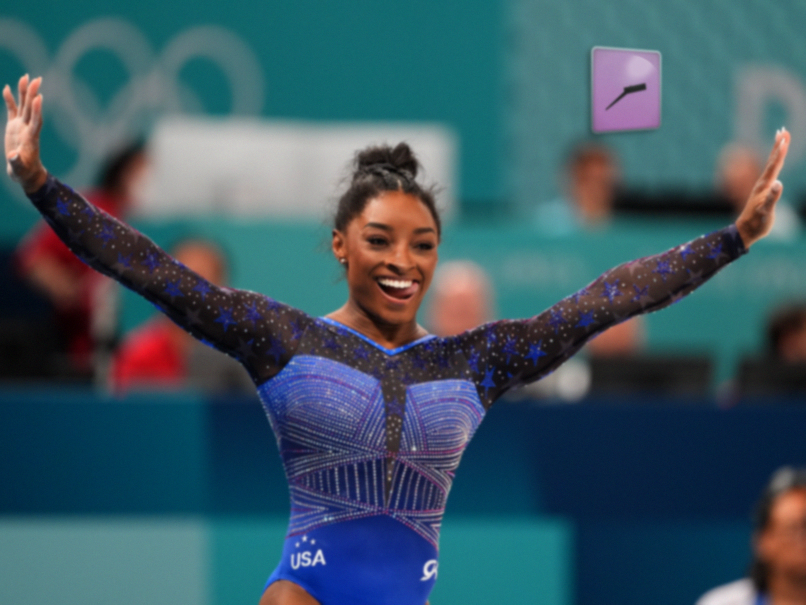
{"hour": 2, "minute": 39}
